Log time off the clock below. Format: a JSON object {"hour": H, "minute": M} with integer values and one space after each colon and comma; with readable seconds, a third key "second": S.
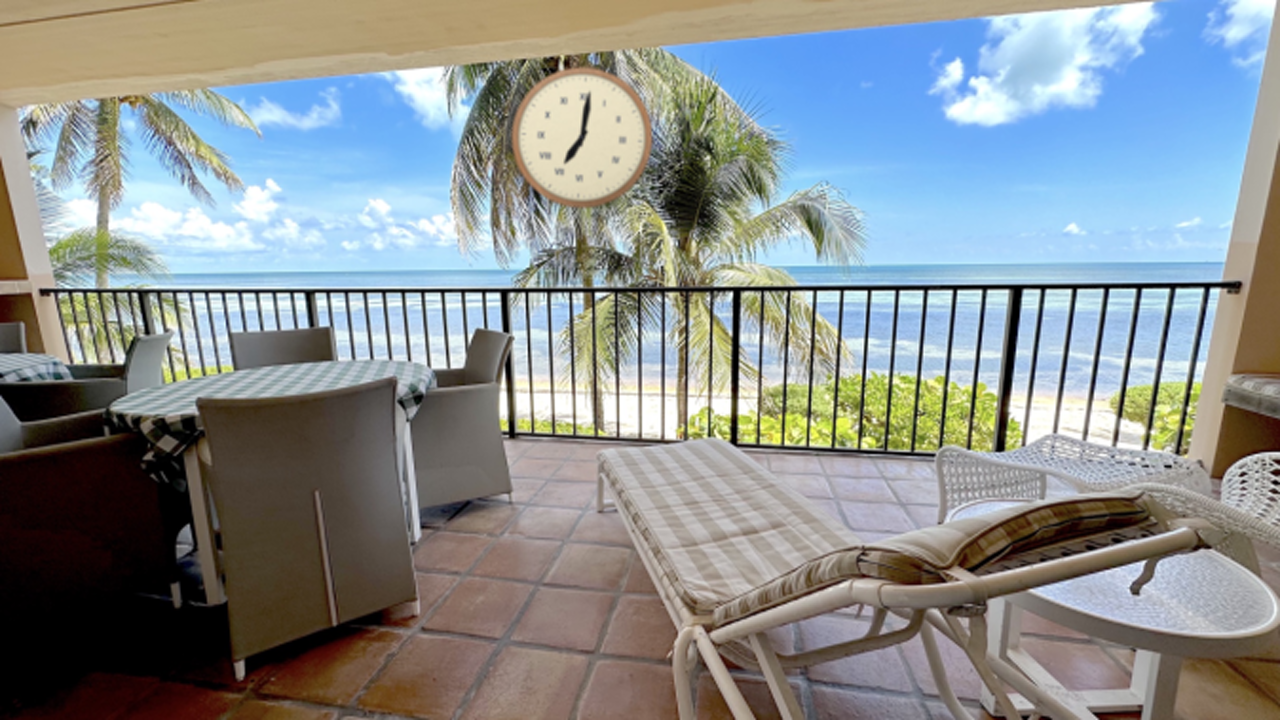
{"hour": 7, "minute": 1}
